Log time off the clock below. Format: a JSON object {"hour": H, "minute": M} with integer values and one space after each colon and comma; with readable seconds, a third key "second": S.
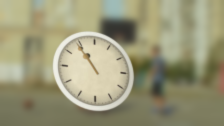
{"hour": 10, "minute": 54}
